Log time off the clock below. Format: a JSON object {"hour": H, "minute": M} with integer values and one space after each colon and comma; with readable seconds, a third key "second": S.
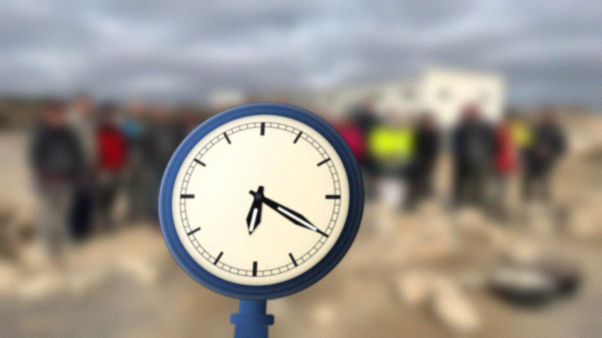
{"hour": 6, "minute": 20}
